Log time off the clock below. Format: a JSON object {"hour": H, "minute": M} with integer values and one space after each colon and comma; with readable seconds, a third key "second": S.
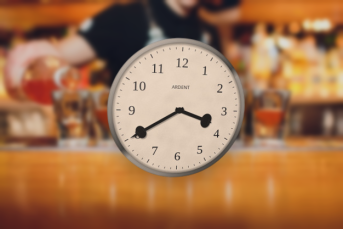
{"hour": 3, "minute": 40}
